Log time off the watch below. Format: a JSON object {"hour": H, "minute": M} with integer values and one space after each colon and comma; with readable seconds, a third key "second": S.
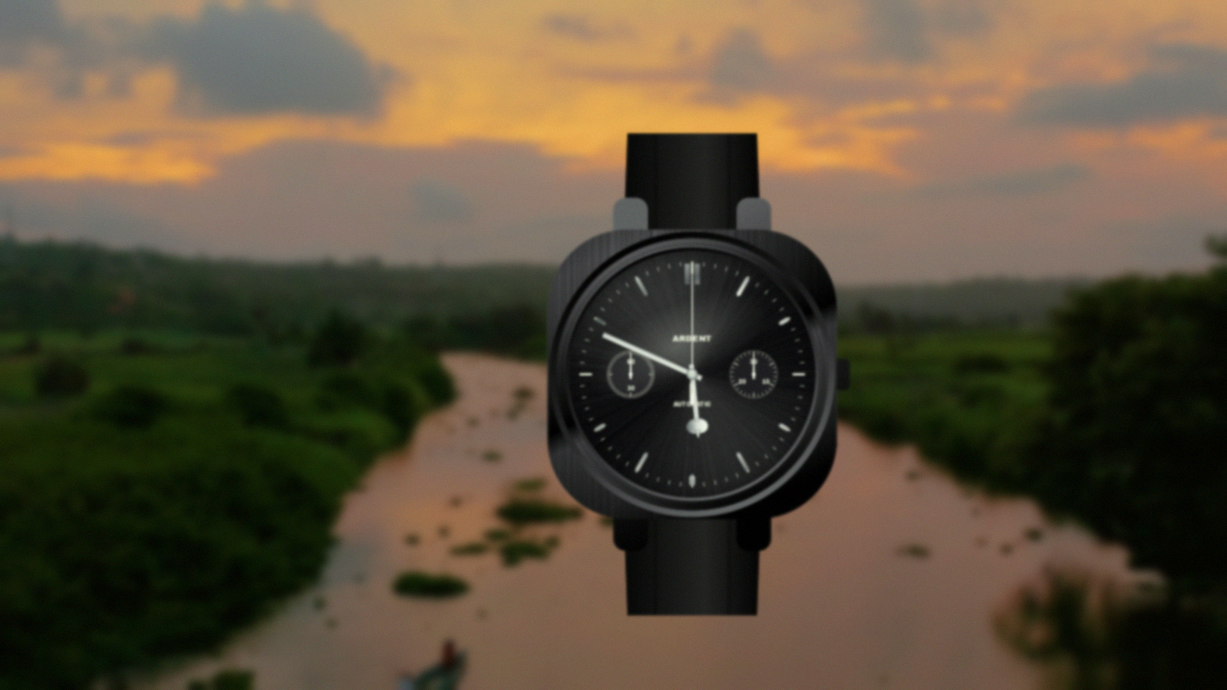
{"hour": 5, "minute": 49}
